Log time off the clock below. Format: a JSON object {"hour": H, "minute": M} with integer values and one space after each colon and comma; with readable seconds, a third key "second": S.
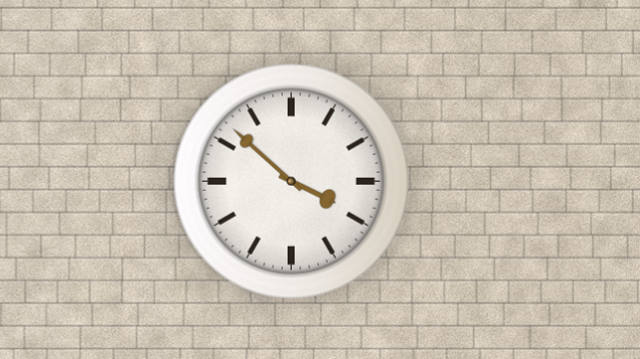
{"hour": 3, "minute": 52}
